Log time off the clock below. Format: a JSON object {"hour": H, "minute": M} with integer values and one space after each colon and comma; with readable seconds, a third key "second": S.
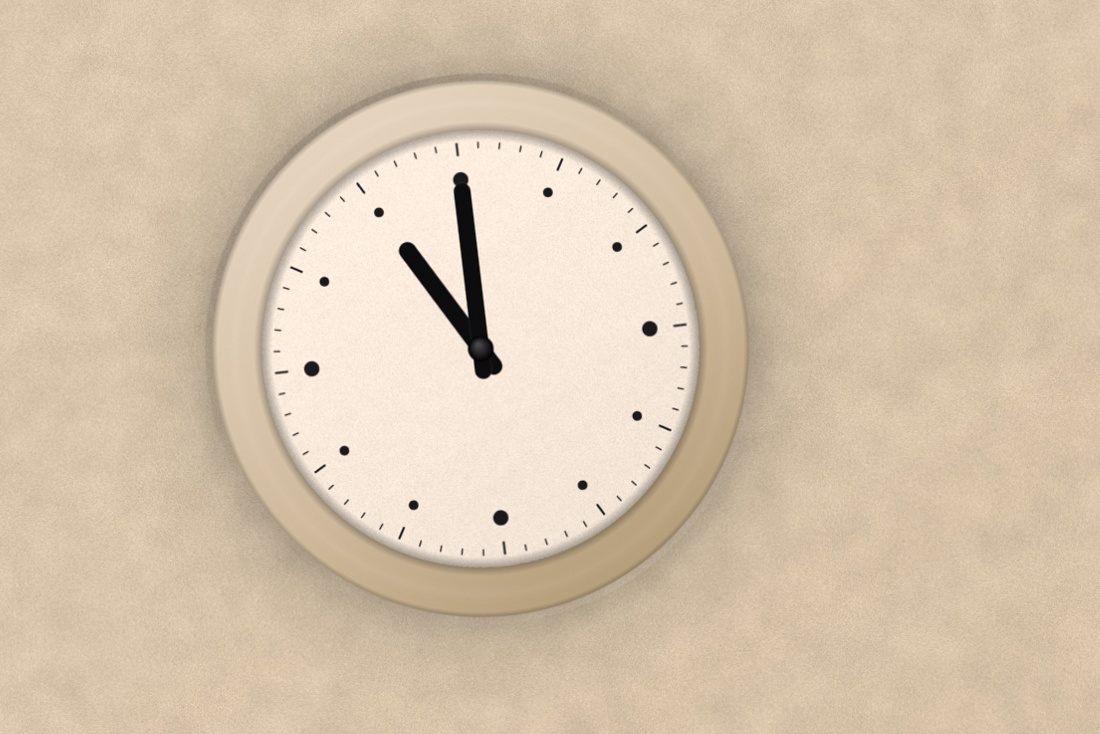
{"hour": 11, "minute": 0}
